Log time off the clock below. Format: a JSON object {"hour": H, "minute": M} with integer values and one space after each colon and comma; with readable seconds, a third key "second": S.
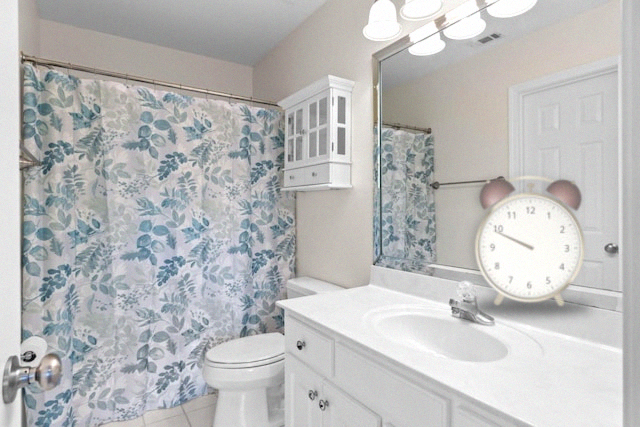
{"hour": 9, "minute": 49}
